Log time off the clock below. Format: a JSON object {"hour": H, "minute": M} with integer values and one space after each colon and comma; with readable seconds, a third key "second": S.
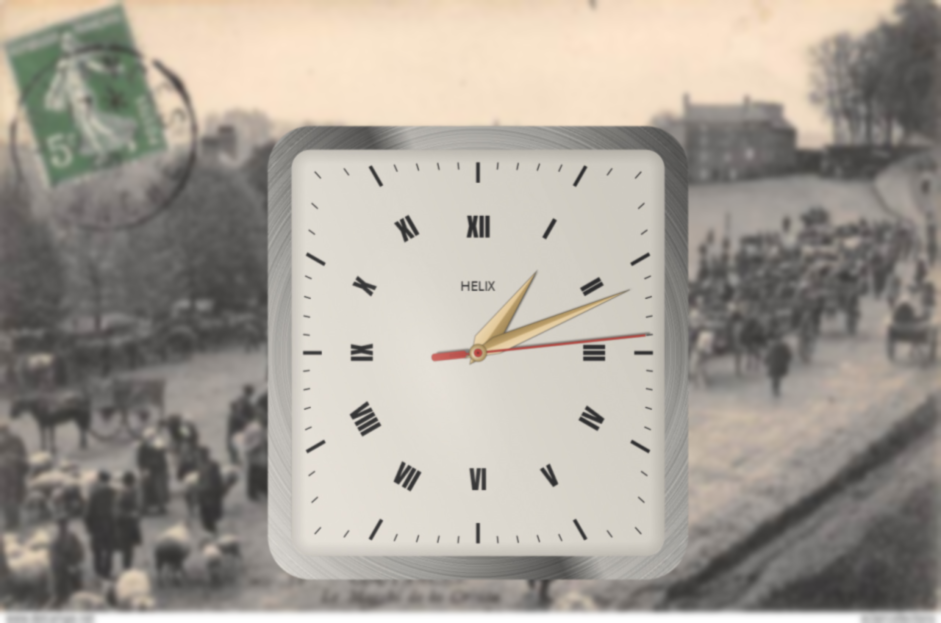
{"hour": 1, "minute": 11, "second": 14}
